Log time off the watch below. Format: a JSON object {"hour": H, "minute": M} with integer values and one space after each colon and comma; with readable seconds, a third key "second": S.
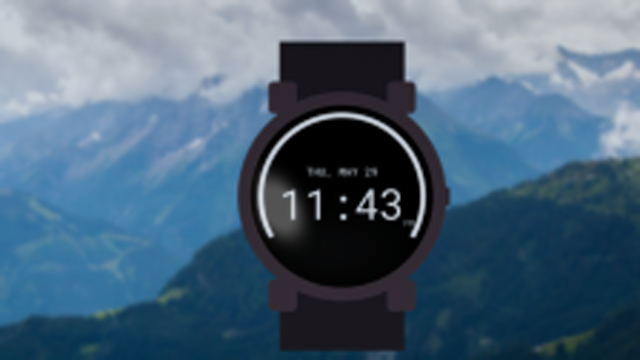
{"hour": 11, "minute": 43}
